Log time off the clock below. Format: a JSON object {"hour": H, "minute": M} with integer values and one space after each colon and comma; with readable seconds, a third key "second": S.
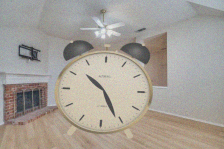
{"hour": 10, "minute": 26}
